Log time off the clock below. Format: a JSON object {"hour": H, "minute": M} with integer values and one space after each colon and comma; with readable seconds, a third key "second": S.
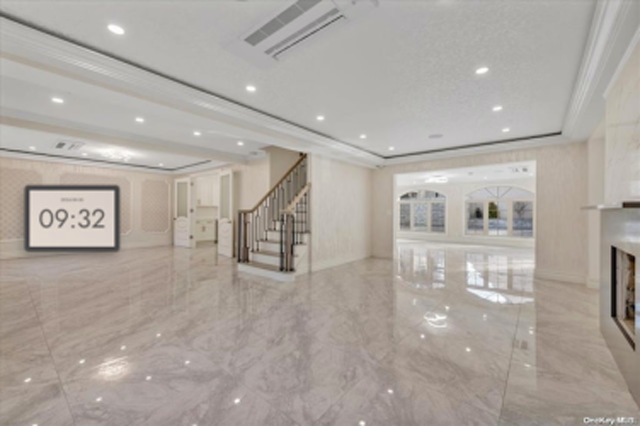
{"hour": 9, "minute": 32}
